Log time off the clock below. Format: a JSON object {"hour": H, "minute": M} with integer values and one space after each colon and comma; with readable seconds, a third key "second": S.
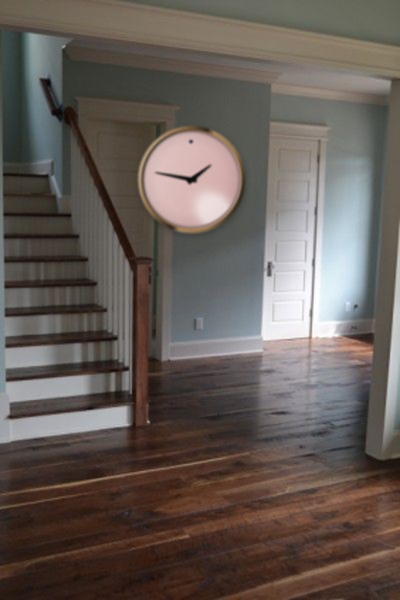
{"hour": 1, "minute": 47}
